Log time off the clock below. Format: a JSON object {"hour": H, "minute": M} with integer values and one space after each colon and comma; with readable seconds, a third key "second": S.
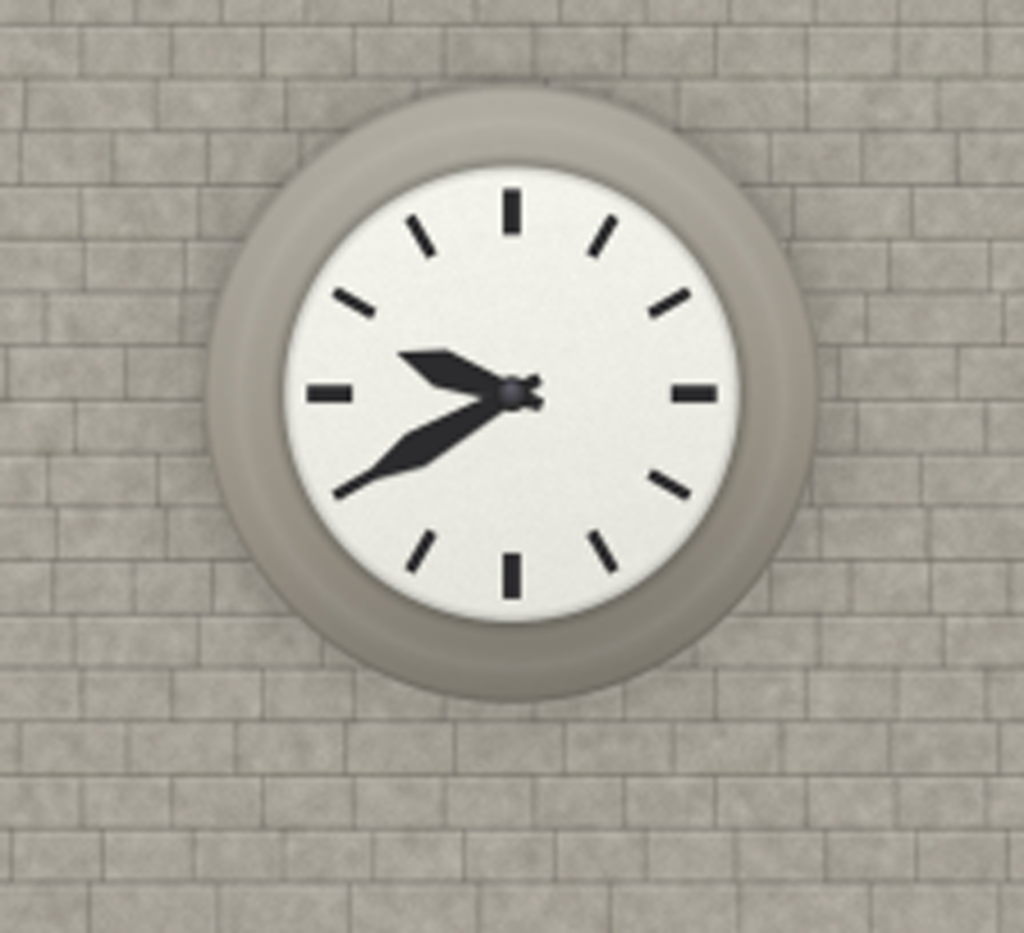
{"hour": 9, "minute": 40}
